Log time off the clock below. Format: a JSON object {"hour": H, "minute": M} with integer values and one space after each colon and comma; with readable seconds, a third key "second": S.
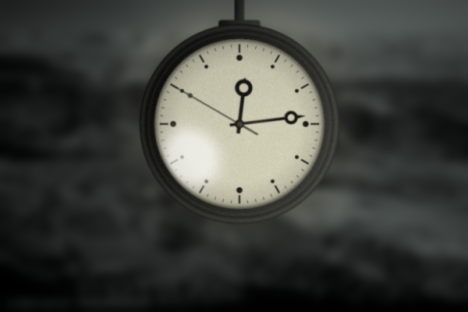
{"hour": 12, "minute": 13, "second": 50}
